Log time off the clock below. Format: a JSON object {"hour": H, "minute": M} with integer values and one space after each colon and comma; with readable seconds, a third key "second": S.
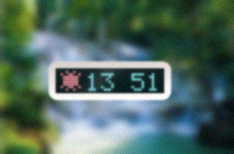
{"hour": 13, "minute": 51}
